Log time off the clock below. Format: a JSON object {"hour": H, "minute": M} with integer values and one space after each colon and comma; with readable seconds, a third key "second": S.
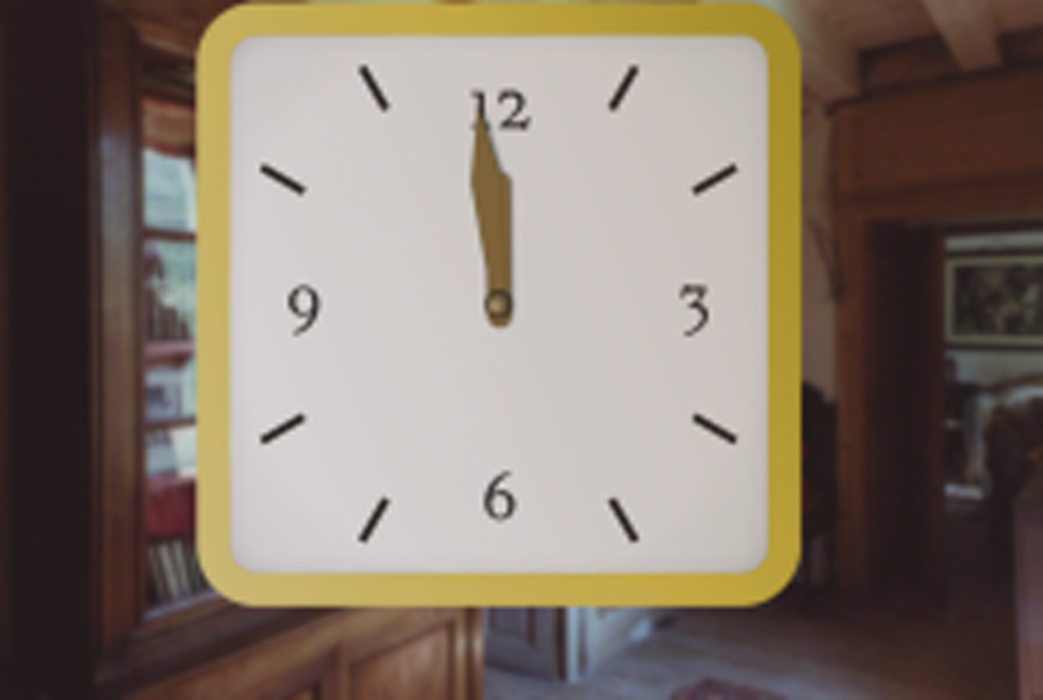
{"hour": 11, "minute": 59}
